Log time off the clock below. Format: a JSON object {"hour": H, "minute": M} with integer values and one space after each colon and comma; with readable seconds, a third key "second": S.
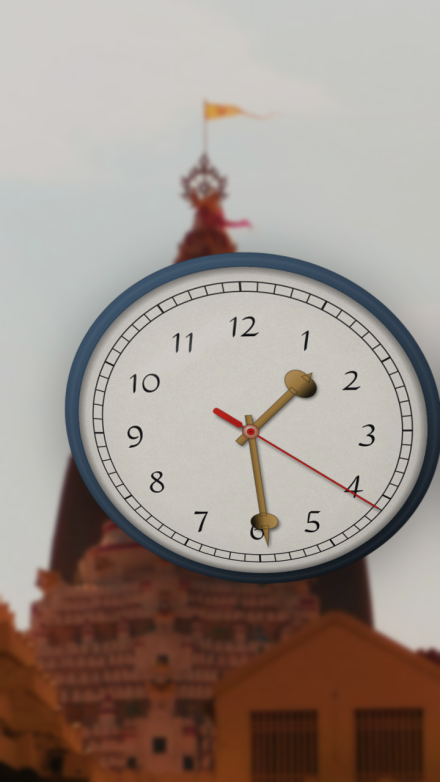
{"hour": 1, "minute": 29, "second": 21}
